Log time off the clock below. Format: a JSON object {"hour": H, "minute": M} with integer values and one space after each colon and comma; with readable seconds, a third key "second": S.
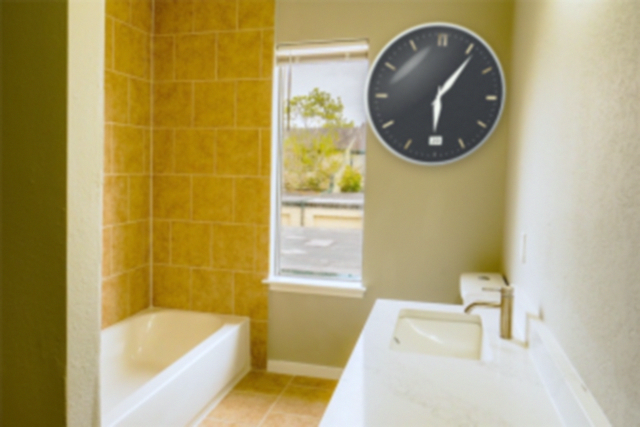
{"hour": 6, "minute": 6}
